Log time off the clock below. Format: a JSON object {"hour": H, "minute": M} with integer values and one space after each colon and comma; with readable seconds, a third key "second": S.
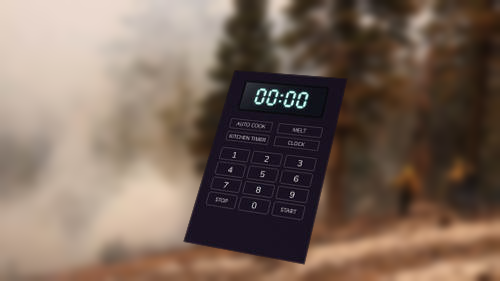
{"hour": 0, "minute": 0}
